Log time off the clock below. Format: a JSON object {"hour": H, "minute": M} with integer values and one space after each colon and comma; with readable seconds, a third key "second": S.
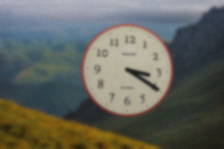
{"hour": 3, "minute": 20}
